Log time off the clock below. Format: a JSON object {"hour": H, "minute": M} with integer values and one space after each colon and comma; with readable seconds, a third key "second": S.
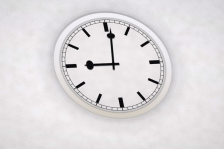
{"hour": 9, "minute": 1}
